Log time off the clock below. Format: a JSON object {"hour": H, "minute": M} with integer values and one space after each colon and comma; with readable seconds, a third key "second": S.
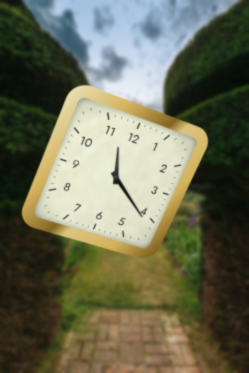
{"hour": 11, "minute": 21}
